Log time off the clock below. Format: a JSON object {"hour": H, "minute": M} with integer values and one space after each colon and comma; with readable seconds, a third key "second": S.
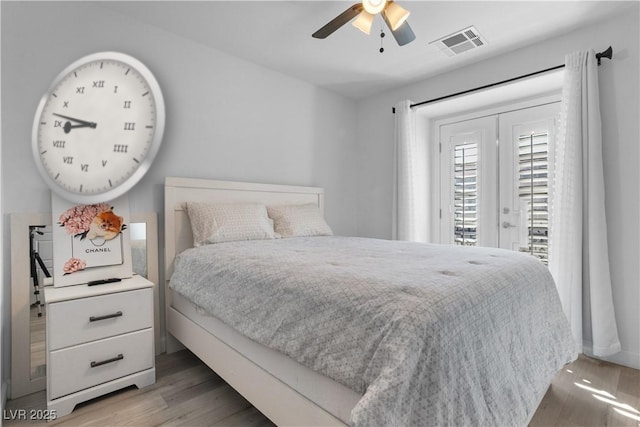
{"hour": 8, "minute": 47}
